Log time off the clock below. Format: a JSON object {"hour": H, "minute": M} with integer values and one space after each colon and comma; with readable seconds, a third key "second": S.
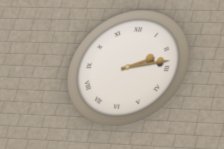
{"hour": 2, "minute": 13}
